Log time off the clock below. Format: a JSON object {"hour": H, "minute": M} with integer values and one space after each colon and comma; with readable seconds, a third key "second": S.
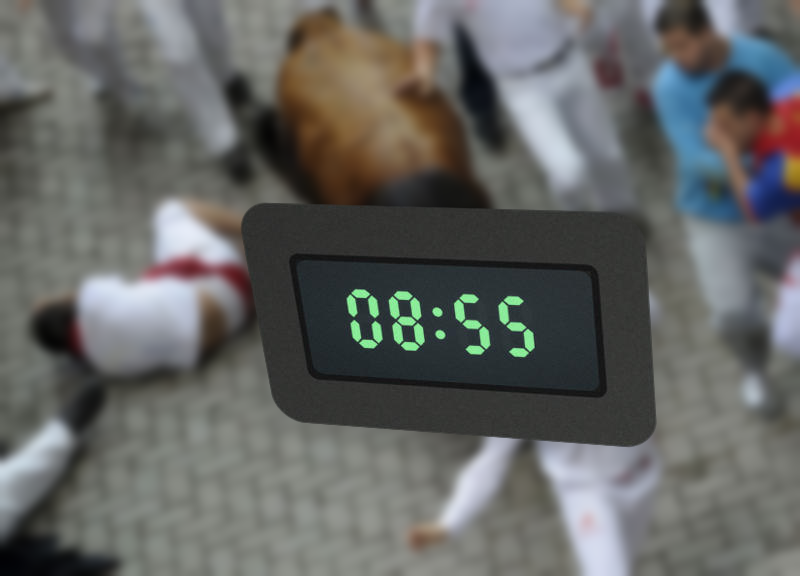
{"hour": 8, "minute": 55}
